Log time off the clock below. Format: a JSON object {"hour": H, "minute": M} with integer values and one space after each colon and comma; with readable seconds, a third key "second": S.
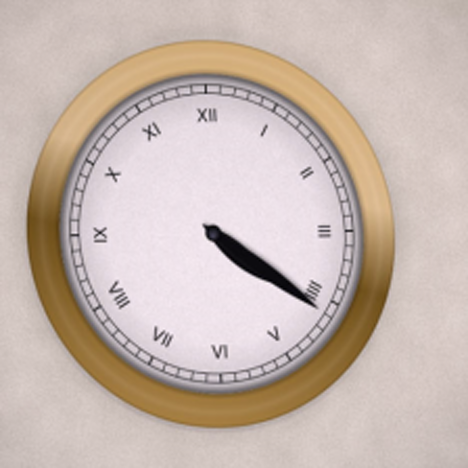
{"hour": 4, "minute": 21}
